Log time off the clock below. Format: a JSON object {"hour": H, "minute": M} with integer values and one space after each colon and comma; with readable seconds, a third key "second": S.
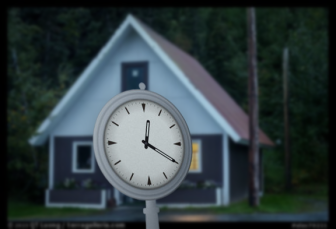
{"hour": 12, "minute": 20}
